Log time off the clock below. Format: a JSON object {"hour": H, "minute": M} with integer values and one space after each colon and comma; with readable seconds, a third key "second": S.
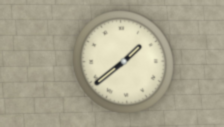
{"hour": 1, "minute": 39}
